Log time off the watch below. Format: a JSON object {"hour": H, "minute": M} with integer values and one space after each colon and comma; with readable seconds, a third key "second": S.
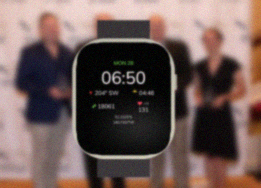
{"hour": 6, "minute": 50}
